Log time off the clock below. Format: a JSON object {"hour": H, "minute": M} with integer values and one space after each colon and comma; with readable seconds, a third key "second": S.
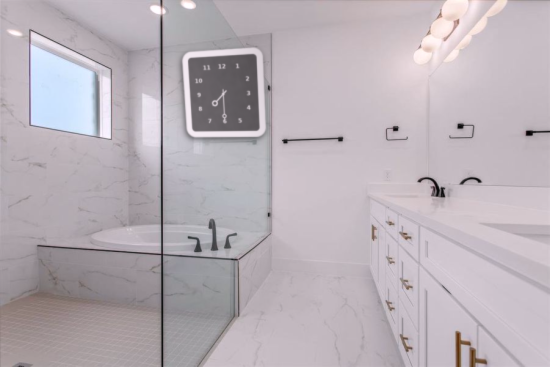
{"hour": 7, "minute": 30}
